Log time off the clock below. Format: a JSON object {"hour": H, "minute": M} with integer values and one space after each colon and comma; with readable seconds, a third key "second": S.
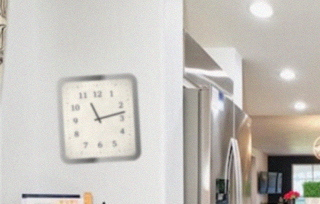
{"hour": 11, "minute": 13}
